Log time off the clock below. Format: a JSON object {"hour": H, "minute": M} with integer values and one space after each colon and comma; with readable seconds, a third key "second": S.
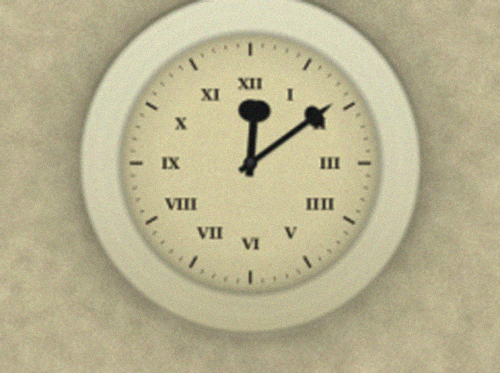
{"hour": 12, "minute": 9}
